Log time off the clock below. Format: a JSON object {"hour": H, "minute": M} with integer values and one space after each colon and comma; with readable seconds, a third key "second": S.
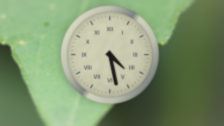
{"hour": 4, "minute": 28}
